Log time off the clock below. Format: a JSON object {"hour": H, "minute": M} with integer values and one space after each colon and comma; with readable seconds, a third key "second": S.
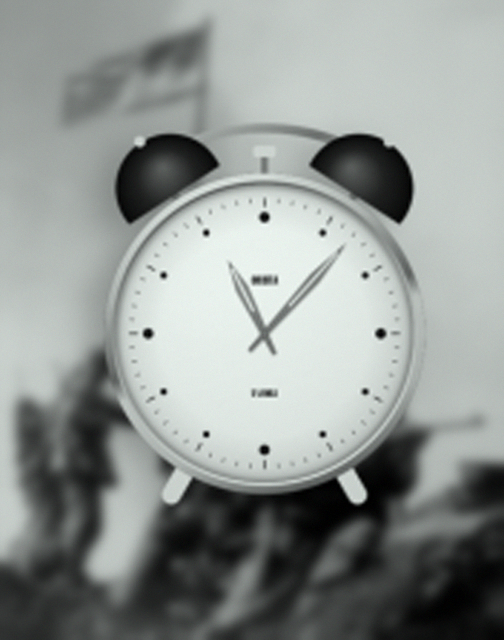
{"hour": 11, "minute": 7}
